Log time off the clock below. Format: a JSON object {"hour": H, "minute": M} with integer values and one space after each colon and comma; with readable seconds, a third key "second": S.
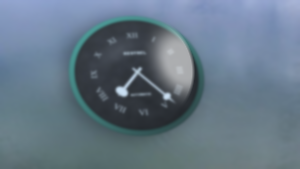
{"hour": 7, "minute": 23}
